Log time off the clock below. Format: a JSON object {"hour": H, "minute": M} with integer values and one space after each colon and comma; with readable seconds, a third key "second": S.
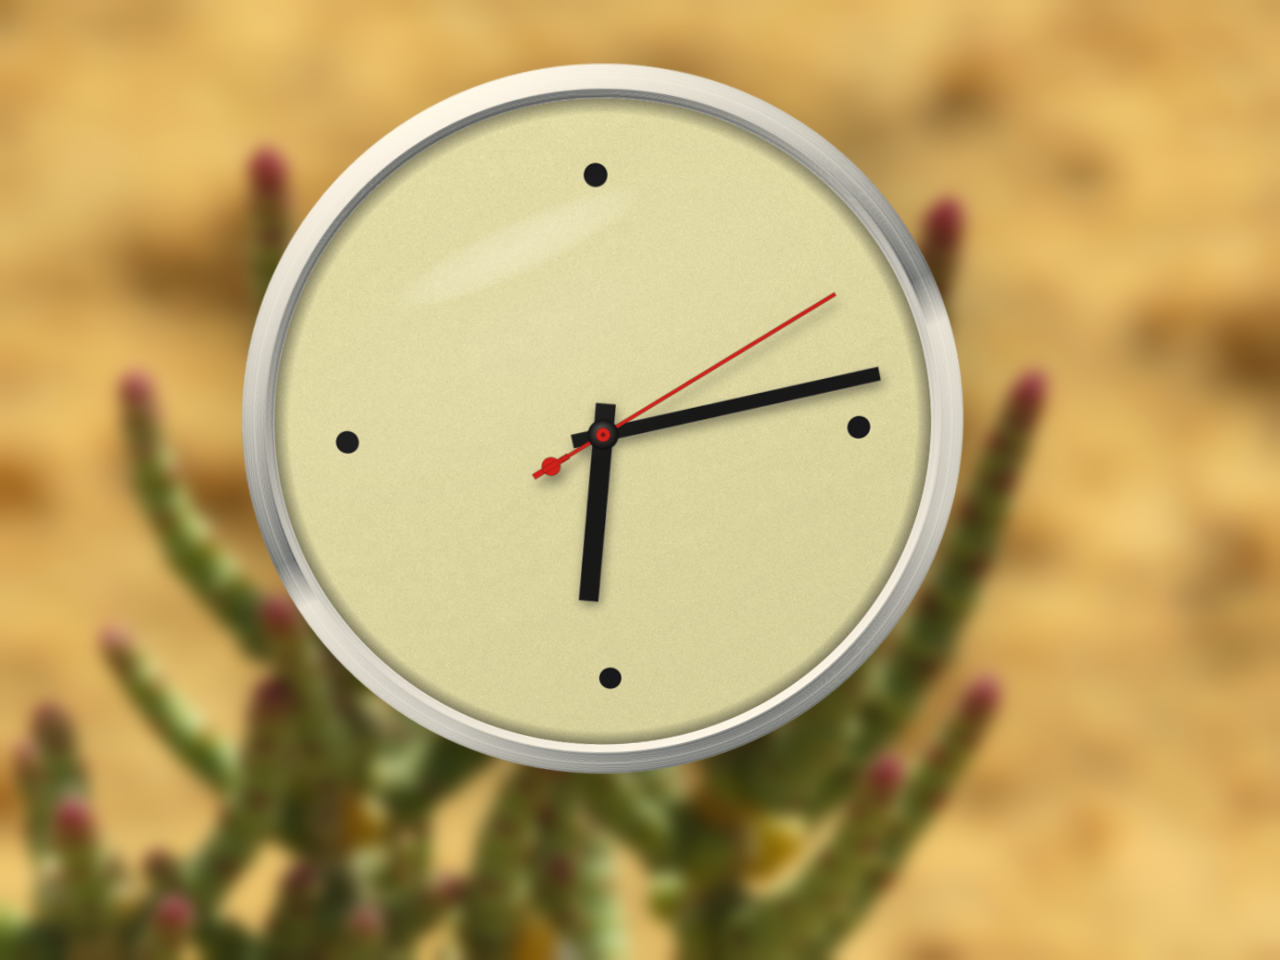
{"hour": 6, "minute": 13, "second": 10}
